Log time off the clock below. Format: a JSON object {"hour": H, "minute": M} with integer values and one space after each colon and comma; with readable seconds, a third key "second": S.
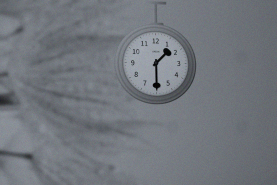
{"hour": 1, "minute": 30}
